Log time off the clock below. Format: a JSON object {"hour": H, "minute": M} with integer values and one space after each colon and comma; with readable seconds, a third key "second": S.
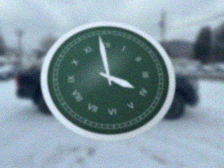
{"hour": 3, "minute": 59}
